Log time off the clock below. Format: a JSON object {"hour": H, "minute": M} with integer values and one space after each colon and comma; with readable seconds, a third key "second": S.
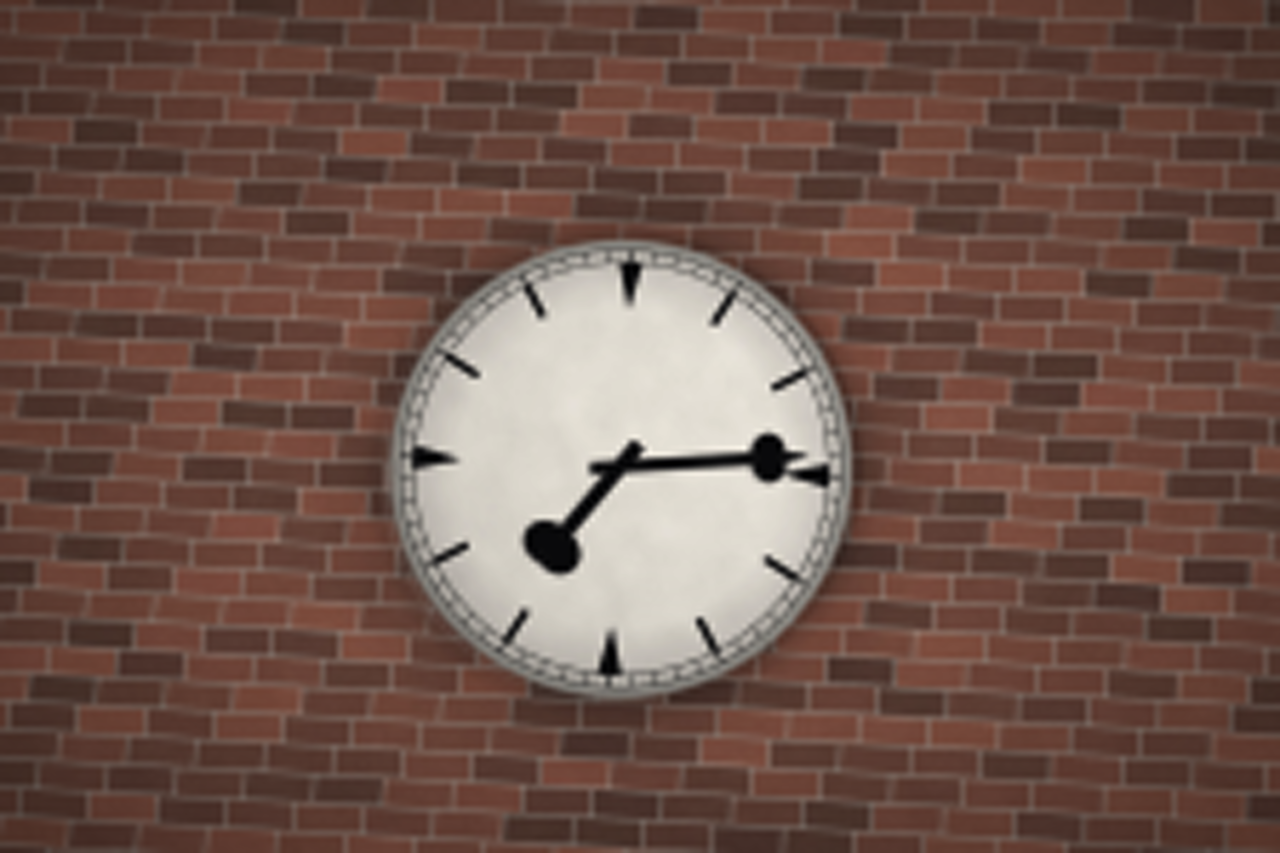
{"hour": 7, "minute": 14}
